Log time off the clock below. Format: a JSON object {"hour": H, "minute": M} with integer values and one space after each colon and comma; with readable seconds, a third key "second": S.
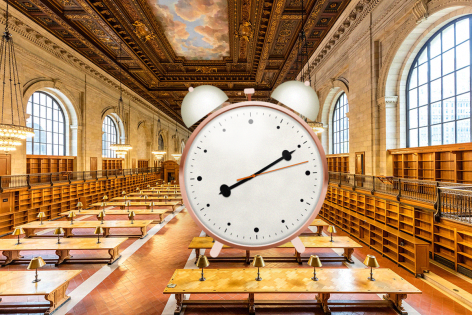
{"hour": 8, "minute": 10, "second": 13}
